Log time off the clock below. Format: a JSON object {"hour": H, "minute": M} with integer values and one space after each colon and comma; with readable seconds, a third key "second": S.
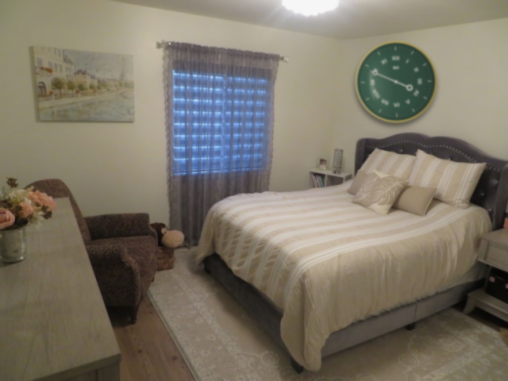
{"hour": 3, "minute": 49}
